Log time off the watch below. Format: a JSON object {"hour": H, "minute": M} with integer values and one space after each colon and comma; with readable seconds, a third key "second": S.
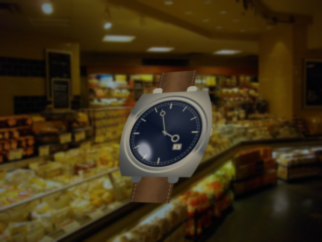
{"hour": 3, "minute": 57}
